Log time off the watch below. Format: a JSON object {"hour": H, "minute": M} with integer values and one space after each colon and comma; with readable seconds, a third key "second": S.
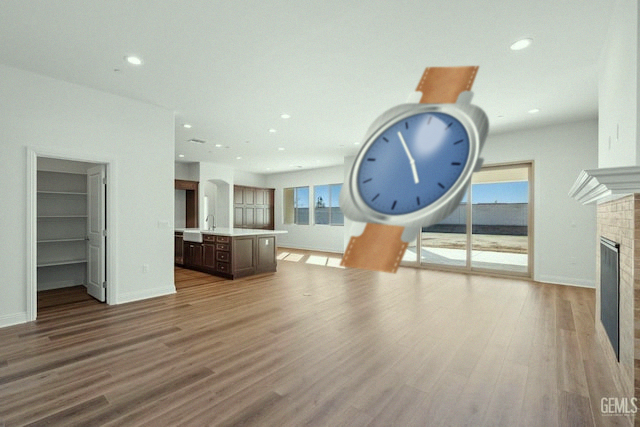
{"hour": 4, "minute": 53}
